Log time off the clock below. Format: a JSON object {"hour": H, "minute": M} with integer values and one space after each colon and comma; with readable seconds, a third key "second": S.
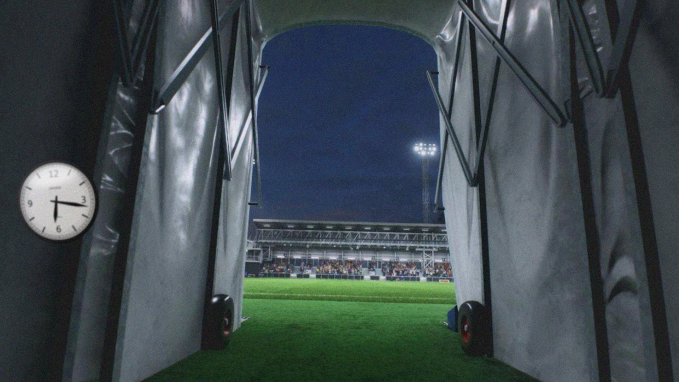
{"hour": 6, "minute": 17}
